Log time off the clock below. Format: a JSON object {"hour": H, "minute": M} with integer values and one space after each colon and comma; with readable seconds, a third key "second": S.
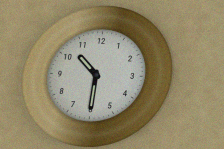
{"hour": 10, "minute": 30}
